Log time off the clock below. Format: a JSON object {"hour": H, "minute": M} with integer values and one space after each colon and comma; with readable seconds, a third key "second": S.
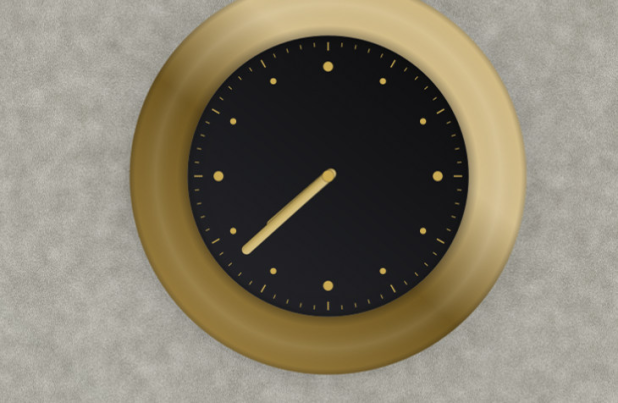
{"hour": 7, "minute": 38}
